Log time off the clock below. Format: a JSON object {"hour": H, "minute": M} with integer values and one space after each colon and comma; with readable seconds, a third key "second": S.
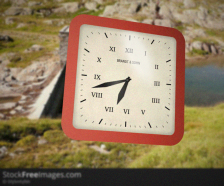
{"hour": 6, "minute": 42}
